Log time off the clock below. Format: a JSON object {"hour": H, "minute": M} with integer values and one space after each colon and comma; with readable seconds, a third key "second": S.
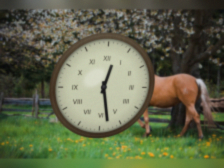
{"hour": 12, "minute": 28}
